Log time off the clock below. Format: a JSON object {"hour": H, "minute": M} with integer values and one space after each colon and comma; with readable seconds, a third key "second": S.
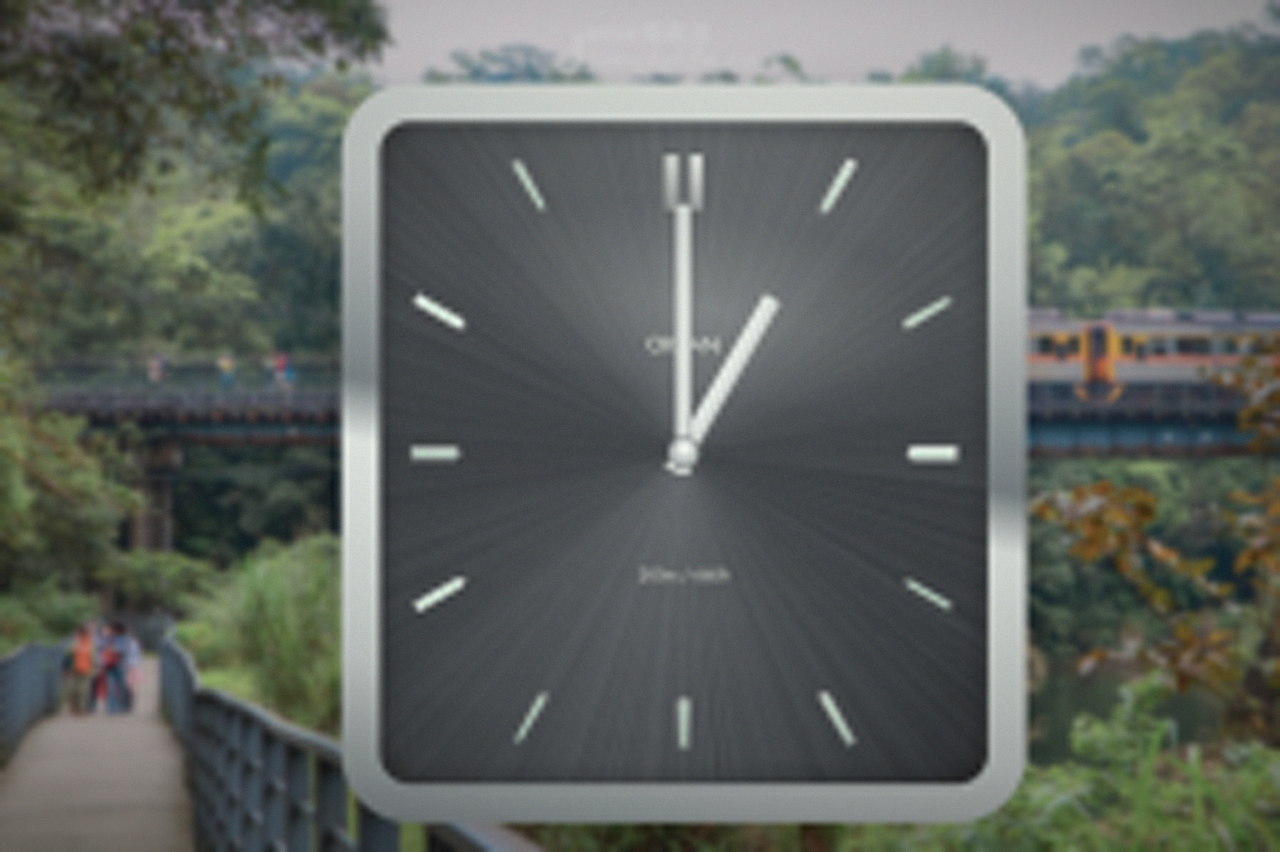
{"hour": 1, "minute": 0}
